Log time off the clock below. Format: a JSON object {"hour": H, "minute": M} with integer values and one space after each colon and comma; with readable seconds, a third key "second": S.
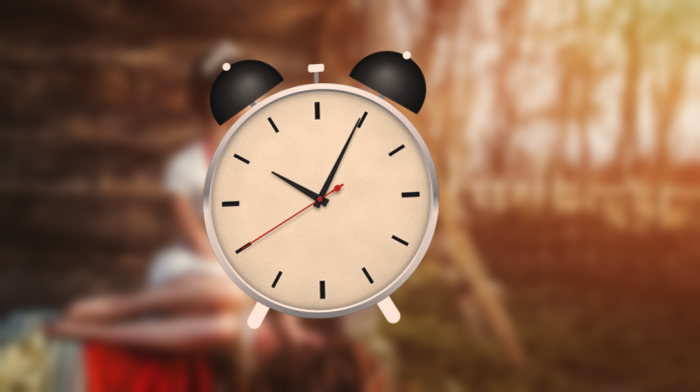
{"hour": 10, "minute": 4, "second": 40}
